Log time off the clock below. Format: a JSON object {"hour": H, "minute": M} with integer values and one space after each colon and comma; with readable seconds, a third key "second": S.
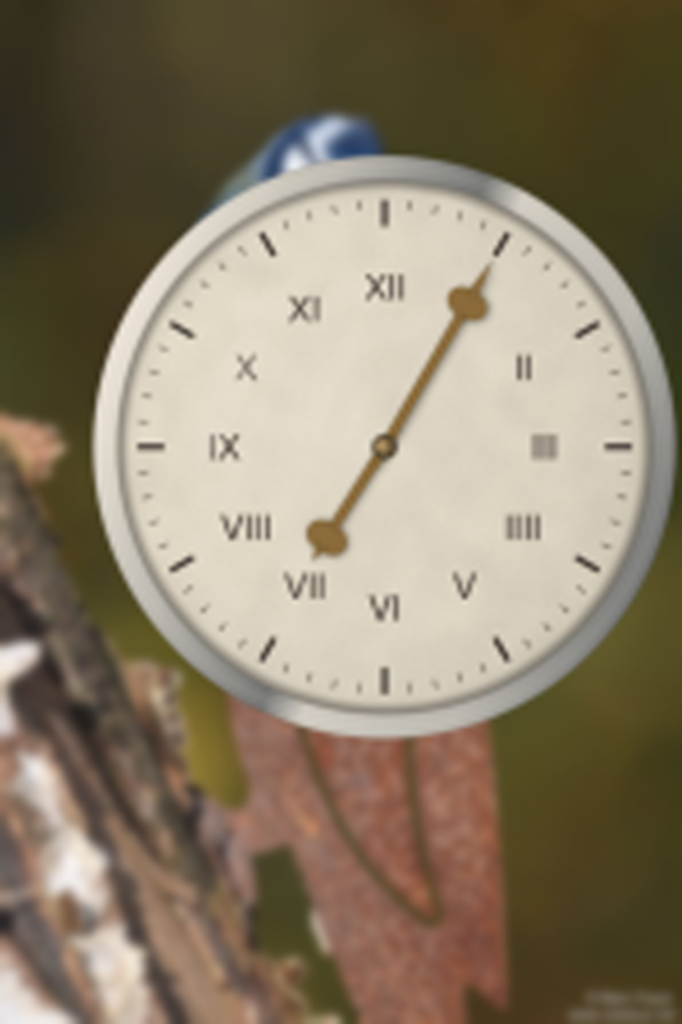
{"hour": 7, "minute": 5}
